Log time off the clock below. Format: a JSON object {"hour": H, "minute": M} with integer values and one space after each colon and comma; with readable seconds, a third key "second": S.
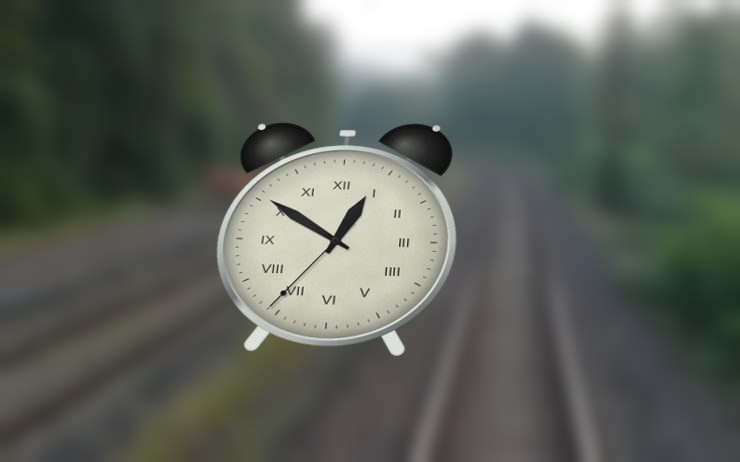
{"hour": 12, "minute": 50, "second": 36}
